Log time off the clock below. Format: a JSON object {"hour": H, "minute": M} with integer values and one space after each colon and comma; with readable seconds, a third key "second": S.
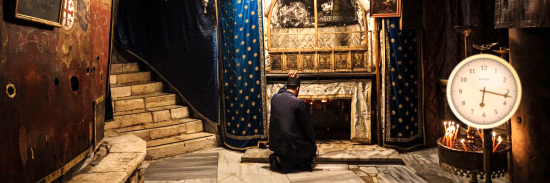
{"hour": 6, "minute": 17}
